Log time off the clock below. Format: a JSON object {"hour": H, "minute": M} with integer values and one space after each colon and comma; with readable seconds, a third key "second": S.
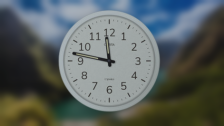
{"hour": 11, "minute": 47}
